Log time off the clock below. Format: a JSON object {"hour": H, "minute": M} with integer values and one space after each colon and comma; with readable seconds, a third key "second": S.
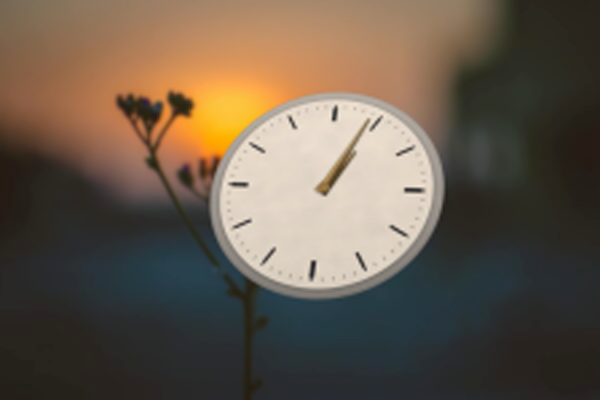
{"hour": 1, "minute": 4}
